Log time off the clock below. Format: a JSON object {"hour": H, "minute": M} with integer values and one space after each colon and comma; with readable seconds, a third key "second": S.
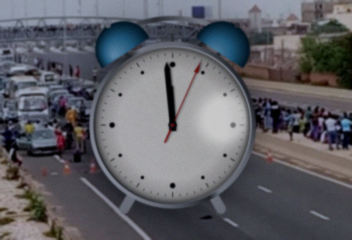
{"hour": 11, "minute": 59, "second": 4}
